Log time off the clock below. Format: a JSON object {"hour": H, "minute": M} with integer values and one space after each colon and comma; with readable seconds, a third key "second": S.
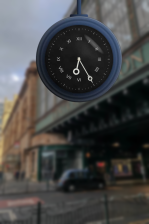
{"hour": 6, "minute": 25}
